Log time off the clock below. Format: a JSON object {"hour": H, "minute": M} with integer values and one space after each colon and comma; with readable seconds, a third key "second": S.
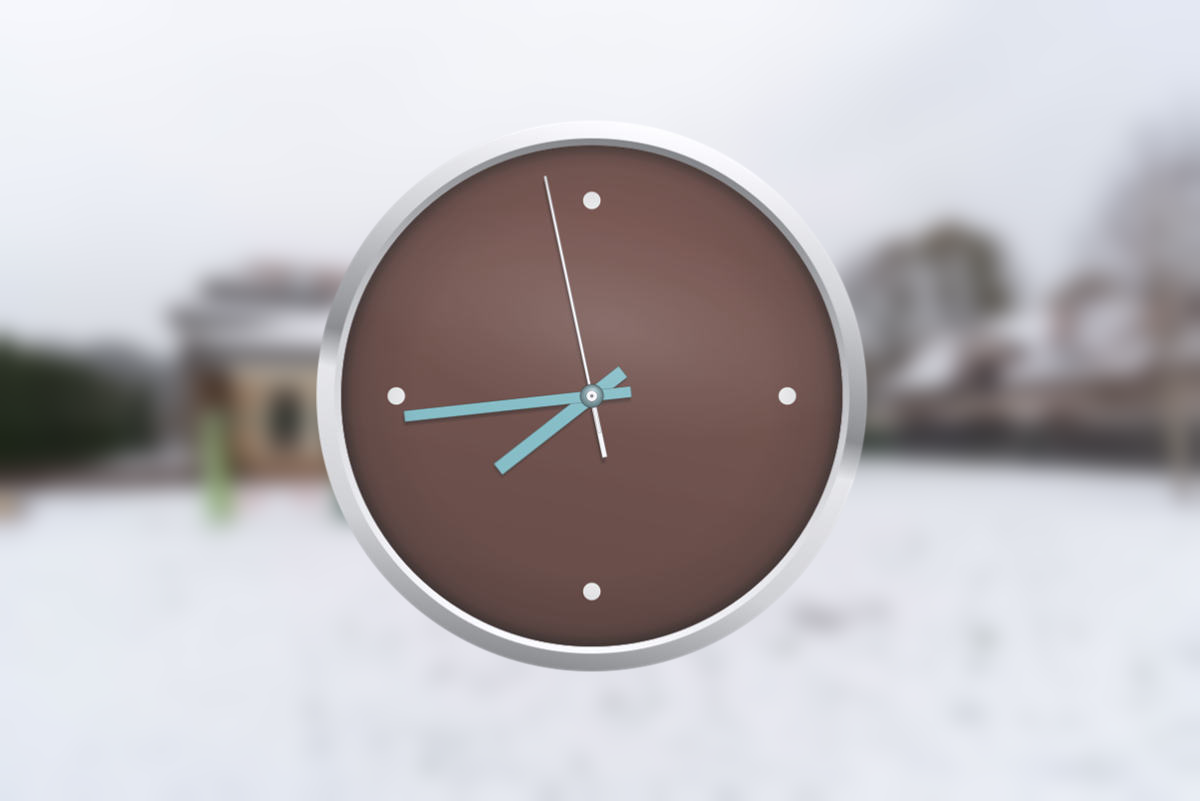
{"hour": 7, "minute": 43, "second": 58}
